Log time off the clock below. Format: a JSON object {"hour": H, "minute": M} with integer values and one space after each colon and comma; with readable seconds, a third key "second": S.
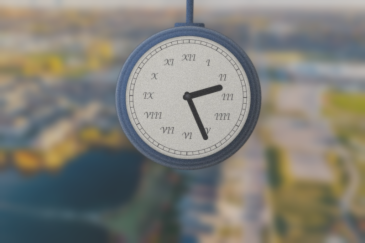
{"hour": 2, "minute": 26}
